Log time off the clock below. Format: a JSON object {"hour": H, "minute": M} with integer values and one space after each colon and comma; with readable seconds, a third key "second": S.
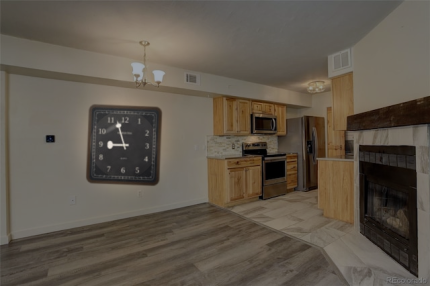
{"hour": 8, "minute": 57}
